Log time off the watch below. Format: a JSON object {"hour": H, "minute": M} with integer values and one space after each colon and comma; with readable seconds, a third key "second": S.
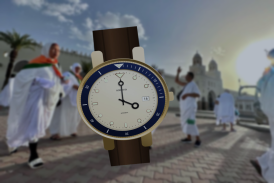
{"hour": 4, "minute": 0}
